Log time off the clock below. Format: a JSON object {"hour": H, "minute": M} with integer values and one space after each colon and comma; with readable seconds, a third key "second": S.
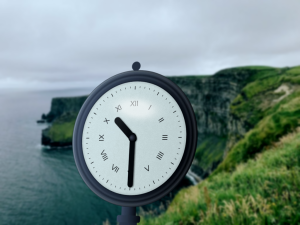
{"hour": 10, "minute": 30}
